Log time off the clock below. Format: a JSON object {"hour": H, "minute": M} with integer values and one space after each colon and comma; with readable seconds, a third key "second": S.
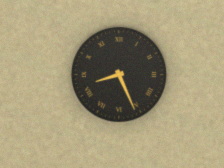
{"hour": 8, "minute": 26}
